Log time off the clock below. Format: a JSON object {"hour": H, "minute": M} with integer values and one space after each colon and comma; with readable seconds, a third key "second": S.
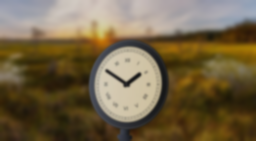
{"hour": 1, "minute": 50}
